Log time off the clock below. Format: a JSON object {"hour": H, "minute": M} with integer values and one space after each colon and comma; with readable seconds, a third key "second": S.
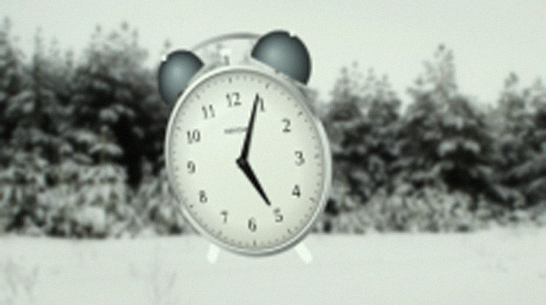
{"hour": 5, "minute": 4}
